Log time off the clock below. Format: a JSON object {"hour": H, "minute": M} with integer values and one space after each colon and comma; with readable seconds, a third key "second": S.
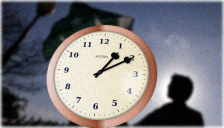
{"hour": 1, "minute": 10}
